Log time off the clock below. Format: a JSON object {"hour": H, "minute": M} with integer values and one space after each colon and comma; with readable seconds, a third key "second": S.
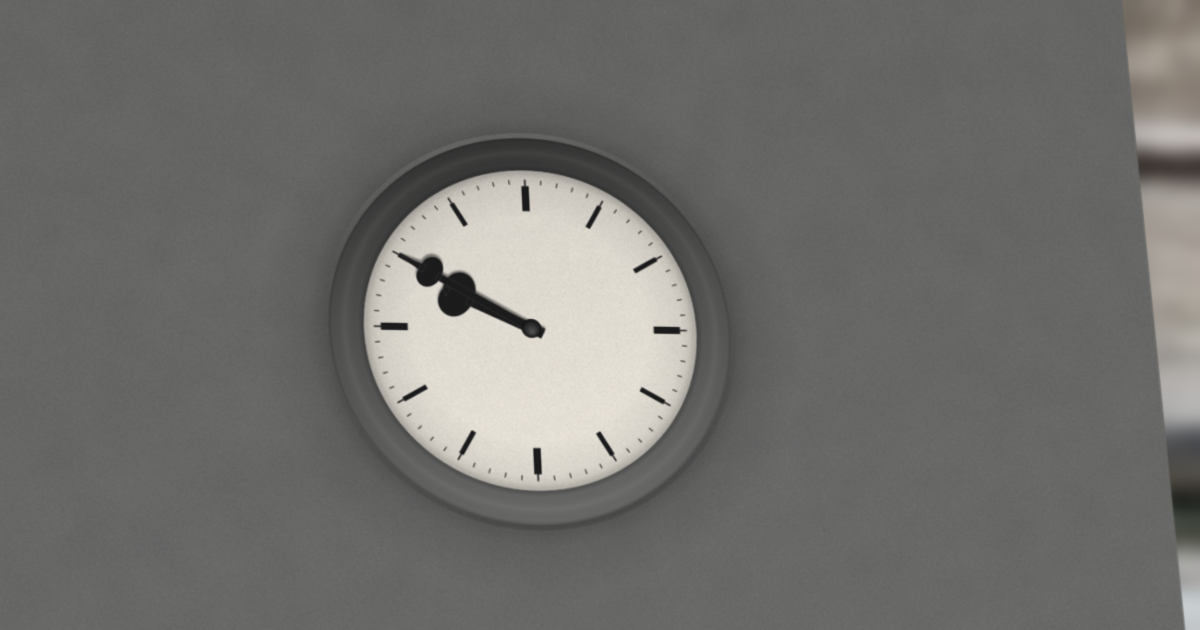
{"hour": 9, "minute": 50}
